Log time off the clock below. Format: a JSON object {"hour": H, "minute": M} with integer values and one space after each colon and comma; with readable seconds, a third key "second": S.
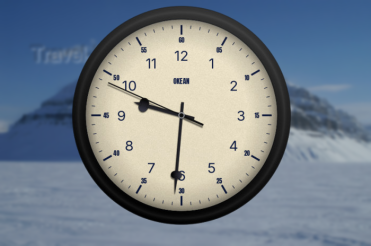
{"hour": 9, "minute": 30, "second": 49}
